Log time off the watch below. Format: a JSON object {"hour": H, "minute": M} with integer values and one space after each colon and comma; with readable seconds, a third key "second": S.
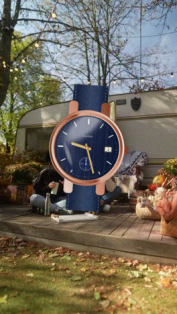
{"hour": 9, "minute": 27}
